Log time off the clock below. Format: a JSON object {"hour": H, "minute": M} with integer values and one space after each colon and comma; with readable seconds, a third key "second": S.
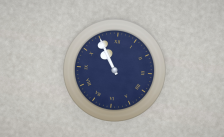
{"hour": 10, "minute": 55}
